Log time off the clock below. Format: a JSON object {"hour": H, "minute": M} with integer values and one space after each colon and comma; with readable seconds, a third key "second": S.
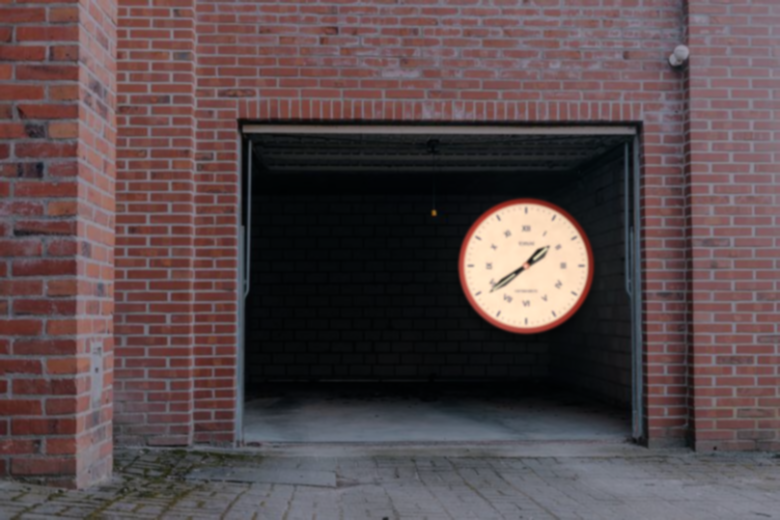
{"hour": 1, "minute": 39}
